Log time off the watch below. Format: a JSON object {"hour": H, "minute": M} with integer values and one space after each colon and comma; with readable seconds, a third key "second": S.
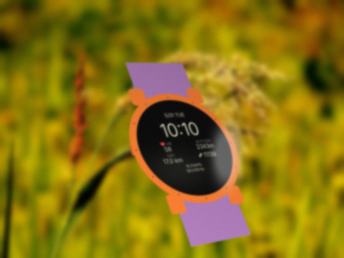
{"hour": 10, "minute": 10}
